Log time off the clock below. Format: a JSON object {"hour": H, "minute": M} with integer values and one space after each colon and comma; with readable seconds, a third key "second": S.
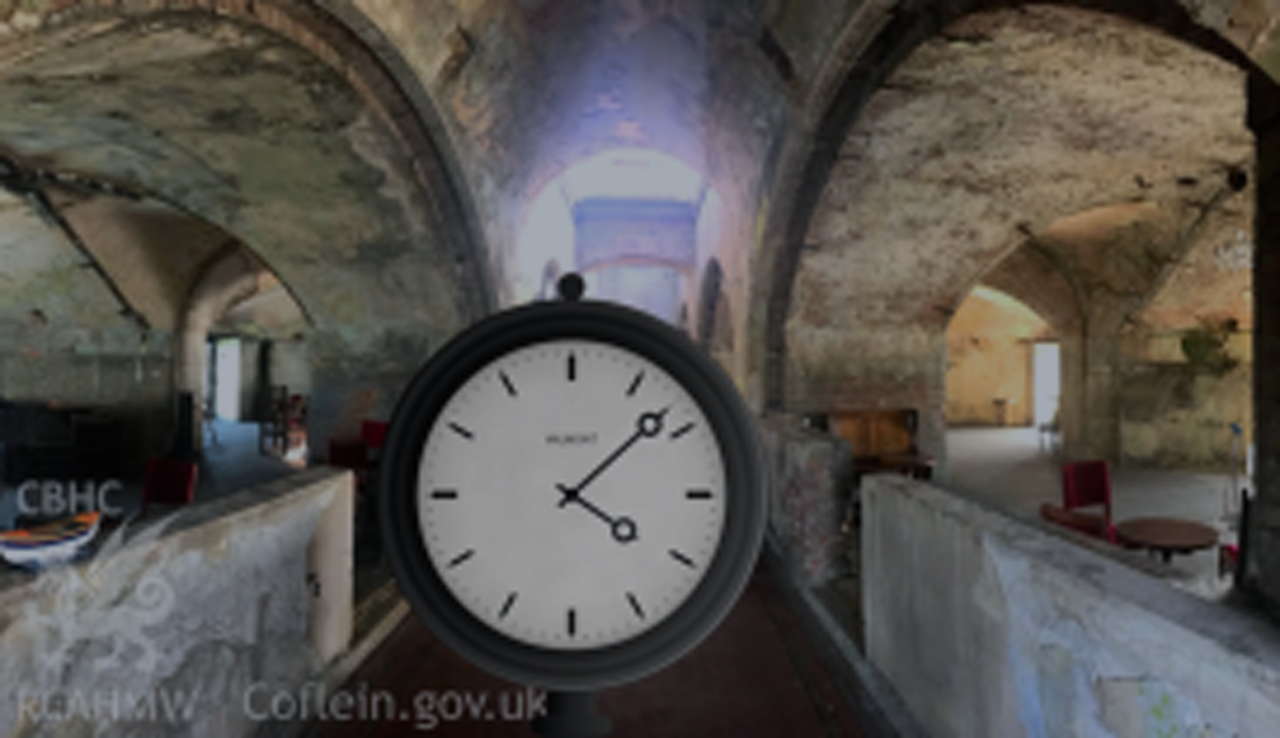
{"hour": 4, "minute": 8}
